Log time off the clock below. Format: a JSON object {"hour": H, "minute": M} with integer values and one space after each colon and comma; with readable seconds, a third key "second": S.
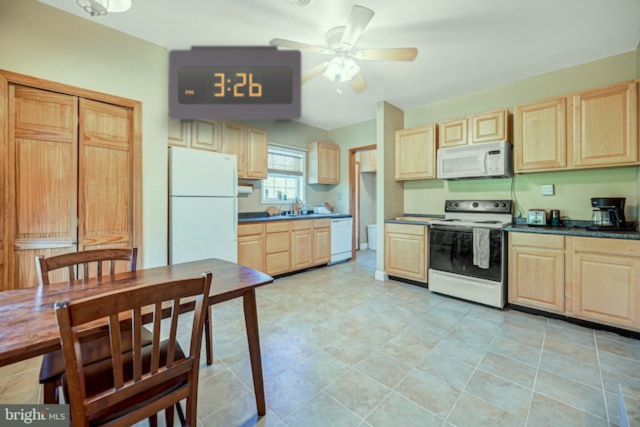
{"hour": 3, "minute": 26}
